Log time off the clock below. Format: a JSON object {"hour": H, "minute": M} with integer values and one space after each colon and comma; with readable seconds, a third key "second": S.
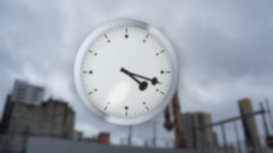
{"hour": 4, "minute": 18}
